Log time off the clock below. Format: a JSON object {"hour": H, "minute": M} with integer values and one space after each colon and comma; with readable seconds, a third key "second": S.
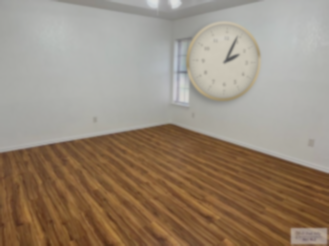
{"hour": 2, "minute": 4}
